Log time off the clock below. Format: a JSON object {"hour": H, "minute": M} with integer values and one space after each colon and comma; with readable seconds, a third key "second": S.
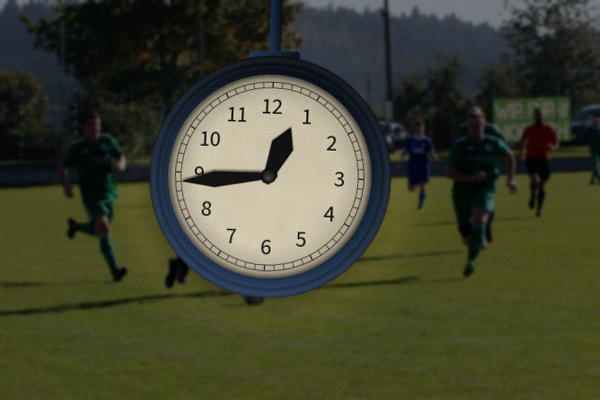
{"hour": 12, "minute": 44}
